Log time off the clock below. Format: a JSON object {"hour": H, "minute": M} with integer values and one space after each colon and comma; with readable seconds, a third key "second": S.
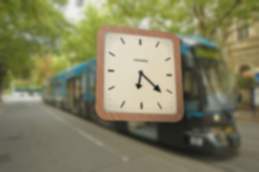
{"hour": 6, "minute": 22}
